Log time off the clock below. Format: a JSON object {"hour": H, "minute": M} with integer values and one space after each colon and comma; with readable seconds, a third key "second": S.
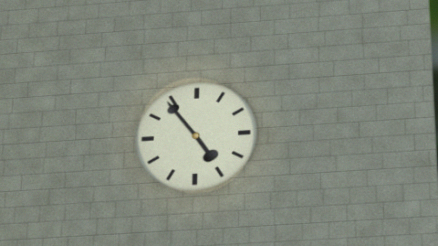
{"hour": 4, "minute": 54}
